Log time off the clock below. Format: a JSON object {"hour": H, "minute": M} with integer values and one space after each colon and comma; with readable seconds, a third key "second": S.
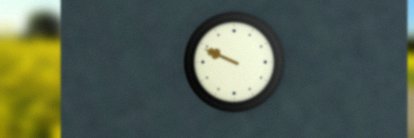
{"hour": 9, "minute": 49}
